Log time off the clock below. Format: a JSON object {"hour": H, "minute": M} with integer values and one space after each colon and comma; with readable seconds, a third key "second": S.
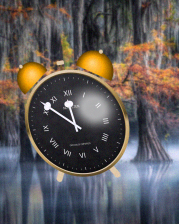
{"hour": 11, "minute": 52}
